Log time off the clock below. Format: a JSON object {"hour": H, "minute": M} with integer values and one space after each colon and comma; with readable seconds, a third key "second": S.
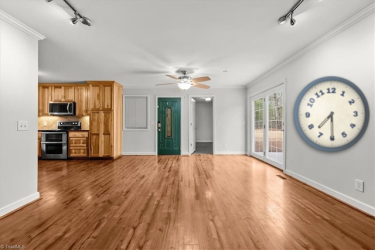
{"hour": 7, "minute": 30}
